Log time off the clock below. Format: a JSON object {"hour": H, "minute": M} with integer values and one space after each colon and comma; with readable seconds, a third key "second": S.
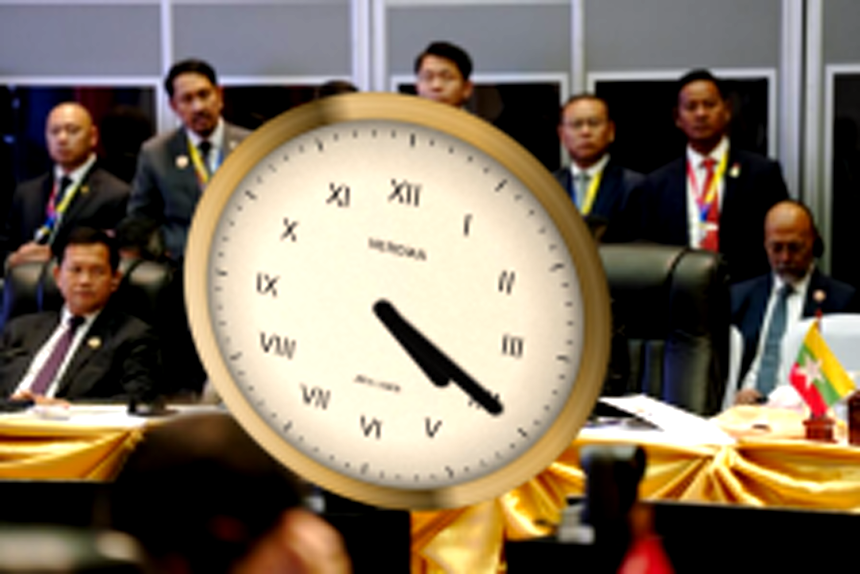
{"hour": 4, "minute": 20}
